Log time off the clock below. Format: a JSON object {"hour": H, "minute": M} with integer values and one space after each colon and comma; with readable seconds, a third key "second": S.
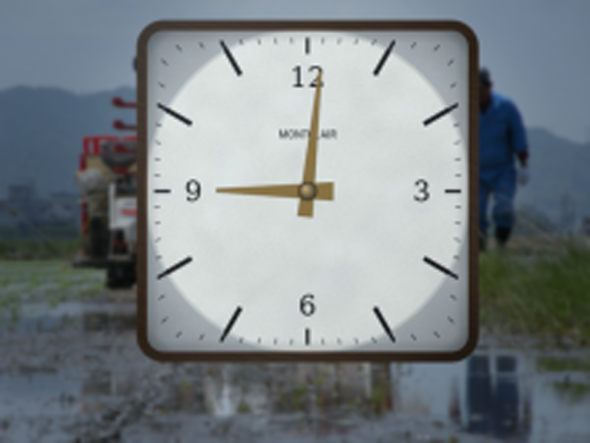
{"hour": 9, "minute": 1}
